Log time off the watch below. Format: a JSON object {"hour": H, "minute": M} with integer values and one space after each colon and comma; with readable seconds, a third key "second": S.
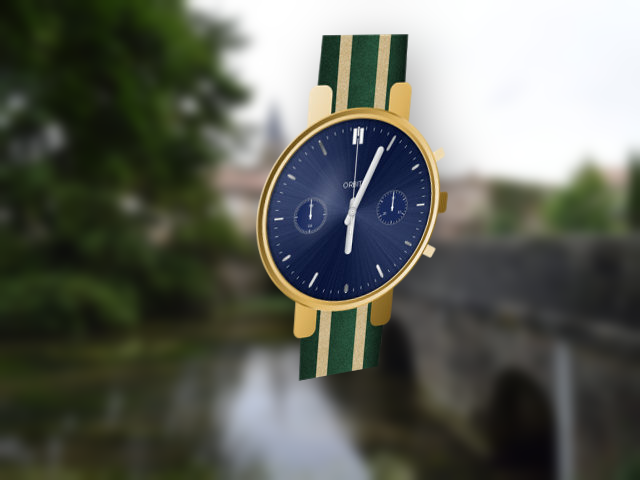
{"hour": 6, "minute": 4}
